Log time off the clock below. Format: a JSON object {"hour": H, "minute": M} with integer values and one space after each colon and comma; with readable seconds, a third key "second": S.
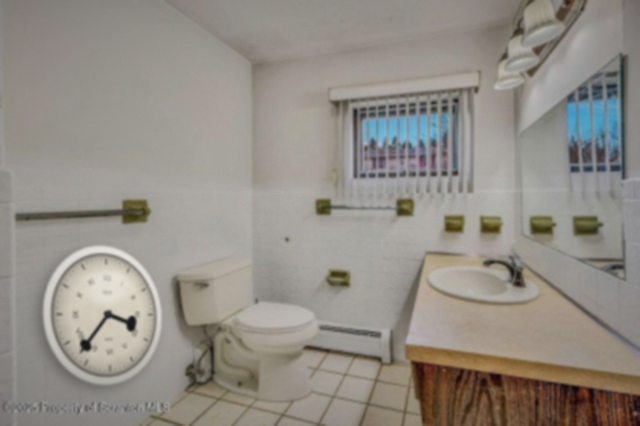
{"hour": 3, "minute": 37}
